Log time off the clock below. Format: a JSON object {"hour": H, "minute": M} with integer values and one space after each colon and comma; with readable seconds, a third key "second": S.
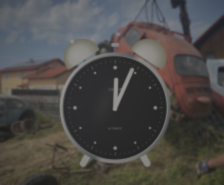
{"hour": 12, "minute": 4}
